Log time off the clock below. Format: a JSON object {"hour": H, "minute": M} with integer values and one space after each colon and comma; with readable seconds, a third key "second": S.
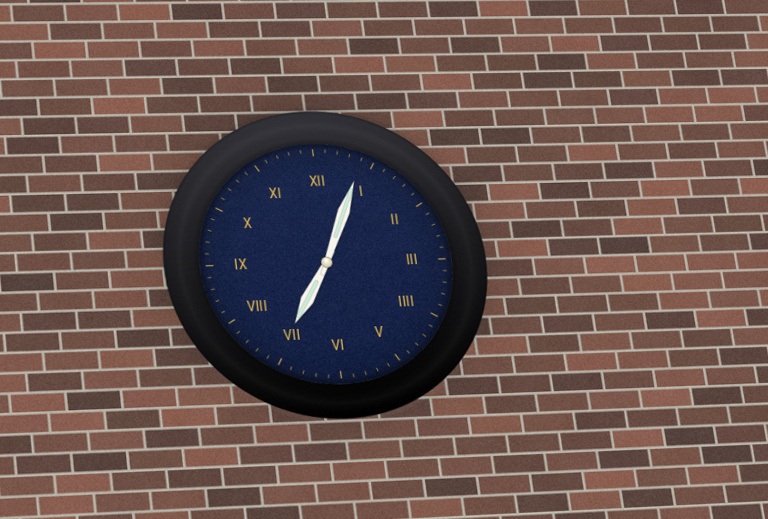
{"hour": 7, "minute": 4}
